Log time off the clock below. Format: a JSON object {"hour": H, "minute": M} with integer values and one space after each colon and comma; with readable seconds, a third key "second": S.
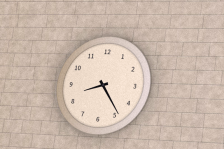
{"hour": 8, "minute": 24}
